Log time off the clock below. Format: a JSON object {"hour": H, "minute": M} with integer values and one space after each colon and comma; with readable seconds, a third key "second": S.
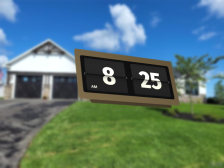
{"hour": 8, "minute": 25}
